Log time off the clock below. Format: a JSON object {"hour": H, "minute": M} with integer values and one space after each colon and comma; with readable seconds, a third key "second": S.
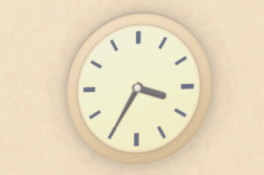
{"hour": 3, "minute": 35}
